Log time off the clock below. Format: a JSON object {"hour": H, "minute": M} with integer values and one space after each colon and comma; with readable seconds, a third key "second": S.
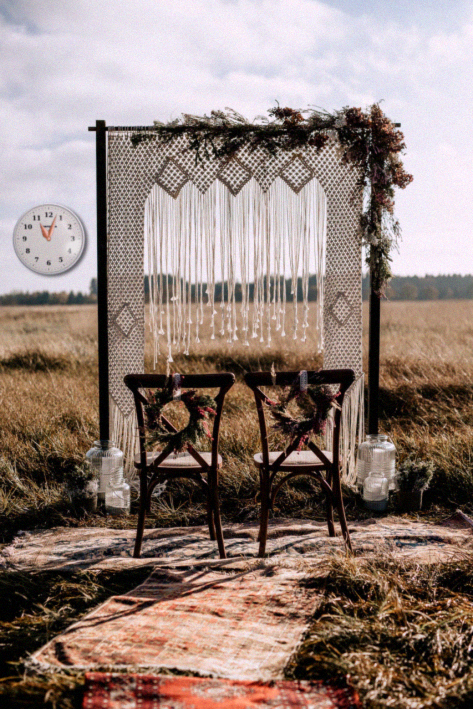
{"hour": 11, "minute": 3}
